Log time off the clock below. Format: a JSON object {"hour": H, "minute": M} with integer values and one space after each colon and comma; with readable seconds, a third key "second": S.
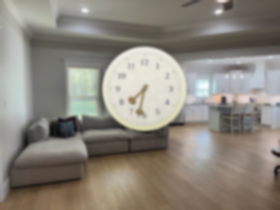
{"hour": 7, "minute": 32}
